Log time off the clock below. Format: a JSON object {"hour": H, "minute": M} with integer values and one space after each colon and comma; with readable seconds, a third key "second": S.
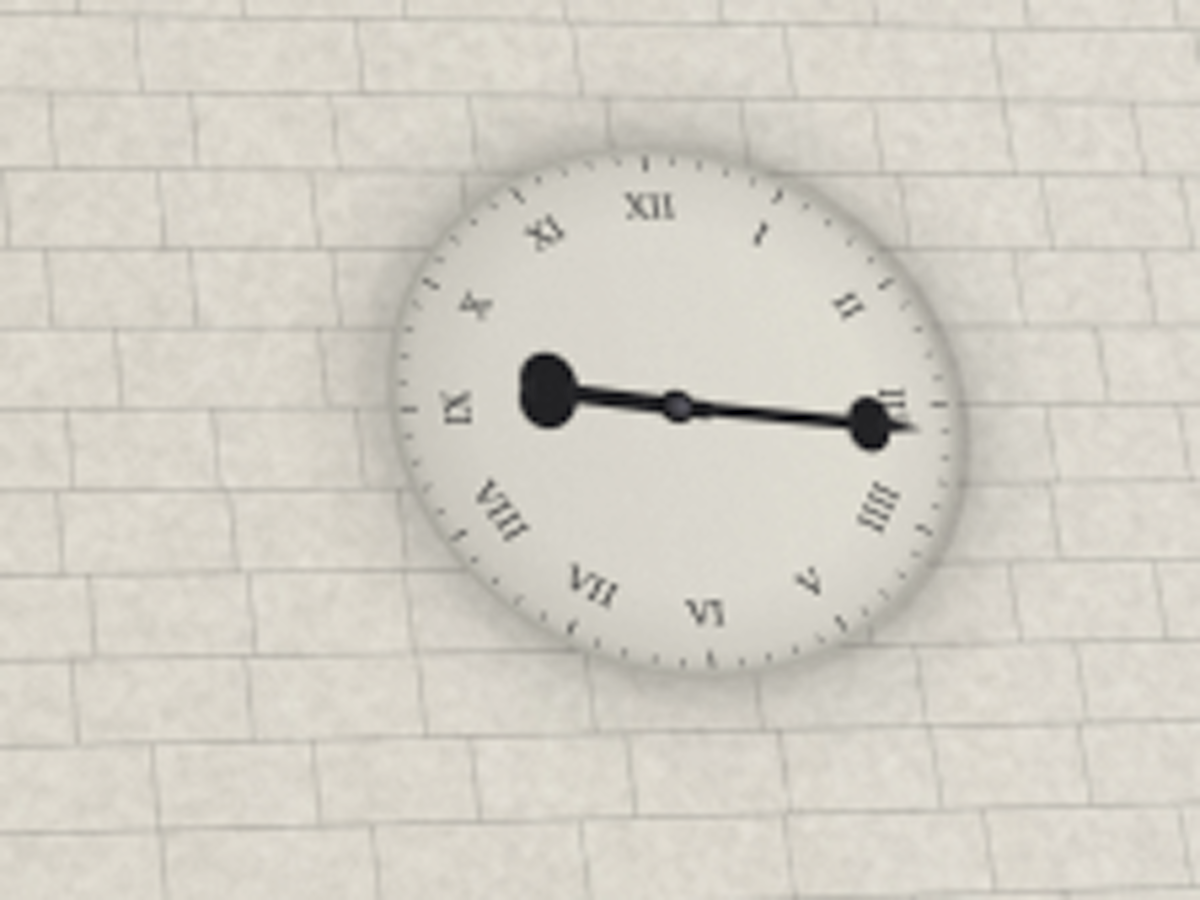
{"hour": 9, "minute": 16}
